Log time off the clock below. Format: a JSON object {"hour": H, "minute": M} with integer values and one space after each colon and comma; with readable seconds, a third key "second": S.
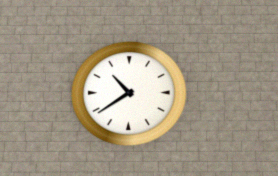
{"hour": 10, "minute": 39}
